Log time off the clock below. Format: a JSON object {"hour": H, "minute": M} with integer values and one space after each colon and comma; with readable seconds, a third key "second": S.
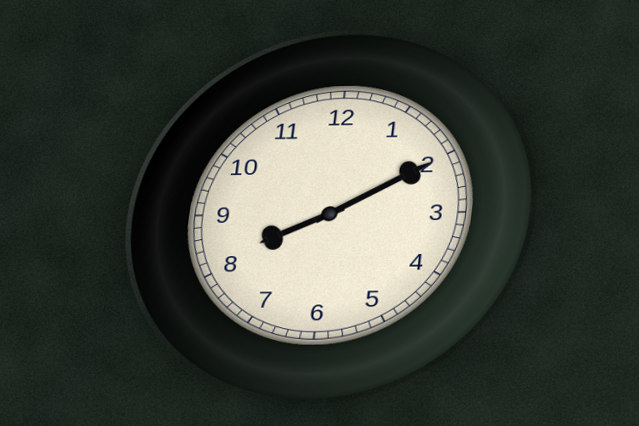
{"hour": 8, "minute": 10}
